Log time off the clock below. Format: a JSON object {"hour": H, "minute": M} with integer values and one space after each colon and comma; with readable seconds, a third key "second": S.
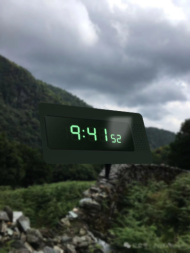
{"hour": 9, "minute": 41, "second": 52}
